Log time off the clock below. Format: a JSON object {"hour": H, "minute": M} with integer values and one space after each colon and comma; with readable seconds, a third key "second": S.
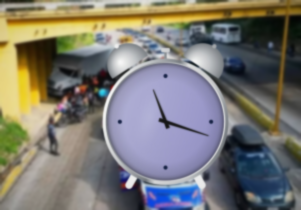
{"hour": 11, "minute": 18}
